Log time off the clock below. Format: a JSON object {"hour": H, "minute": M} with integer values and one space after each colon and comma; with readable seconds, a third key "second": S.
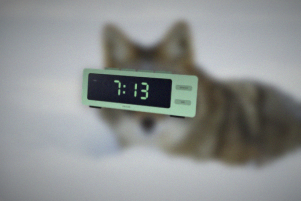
{"hour": 7, "minute": 13}
